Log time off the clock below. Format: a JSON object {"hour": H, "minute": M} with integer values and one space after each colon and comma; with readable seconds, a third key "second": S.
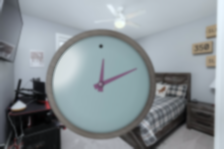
{"hour": 12, "minute": 11}
